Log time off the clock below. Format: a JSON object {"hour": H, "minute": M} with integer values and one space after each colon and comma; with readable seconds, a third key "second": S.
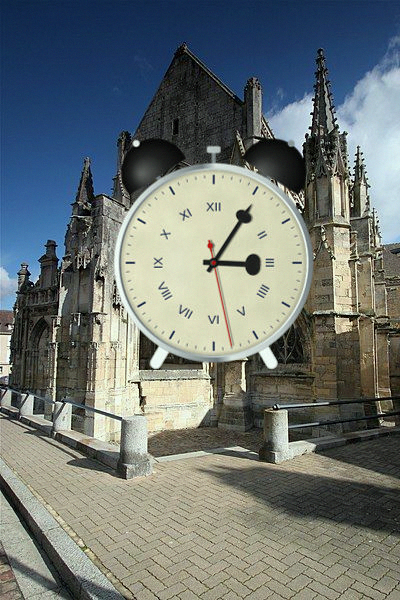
{"hour": 3, "minute": 5, "second": 28}
